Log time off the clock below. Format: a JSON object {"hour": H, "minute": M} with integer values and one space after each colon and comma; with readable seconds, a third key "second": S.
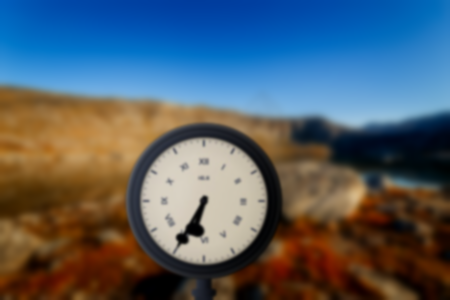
{"hour": 6, "minute": 35}
